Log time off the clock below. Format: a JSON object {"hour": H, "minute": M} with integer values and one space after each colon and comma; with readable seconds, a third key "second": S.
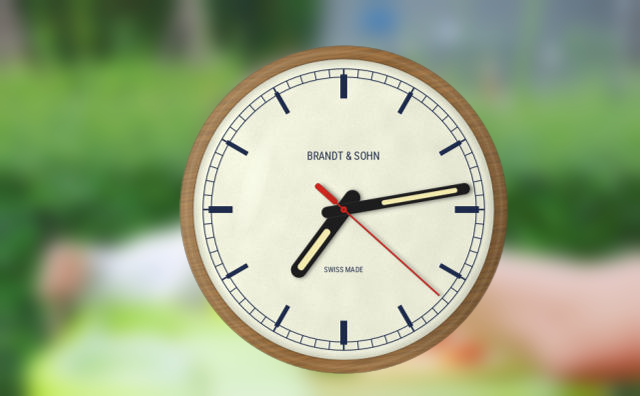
{"hour": 7, "minute": 13, "second": 22}
